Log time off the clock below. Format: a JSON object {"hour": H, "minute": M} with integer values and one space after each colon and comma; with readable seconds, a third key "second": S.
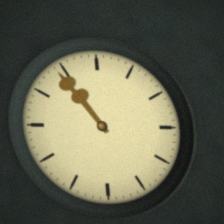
{"hour": 10, "minute": 54}
